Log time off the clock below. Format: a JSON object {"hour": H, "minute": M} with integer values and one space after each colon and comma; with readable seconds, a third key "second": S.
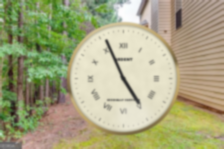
{"hour": 4, "minute": 56}
